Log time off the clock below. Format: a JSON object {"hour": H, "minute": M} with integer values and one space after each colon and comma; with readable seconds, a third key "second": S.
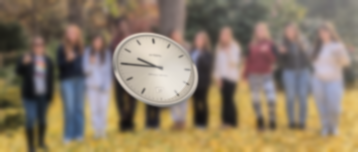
{"hour": 9, "minute": 45}
